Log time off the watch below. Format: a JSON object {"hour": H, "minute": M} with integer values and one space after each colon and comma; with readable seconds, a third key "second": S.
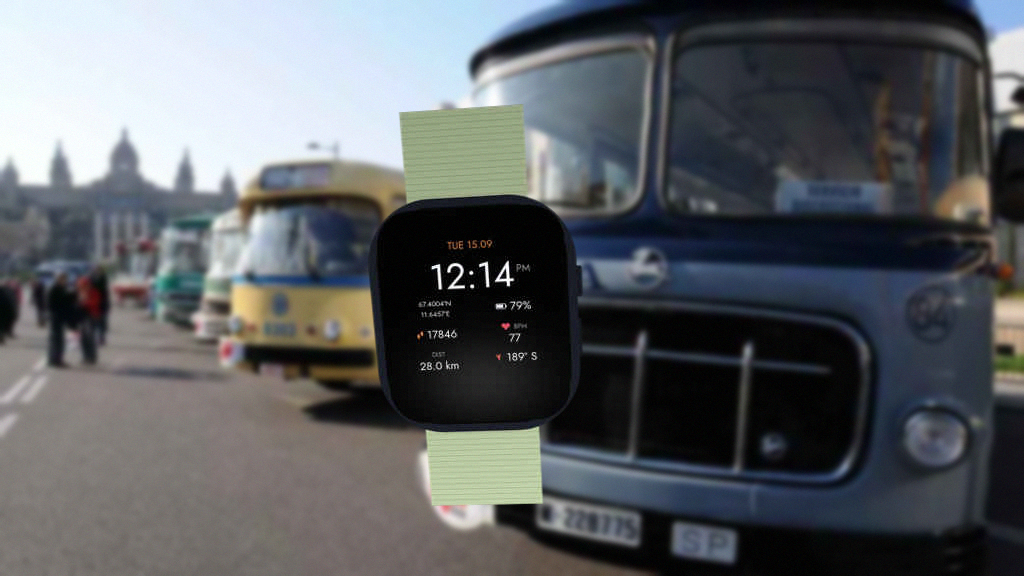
{"hour": 12, "minute": 14}
